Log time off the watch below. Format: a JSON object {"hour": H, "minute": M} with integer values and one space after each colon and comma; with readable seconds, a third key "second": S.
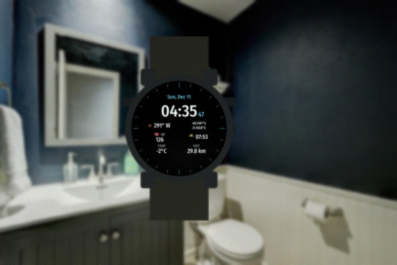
{"hour": 4, "minute": 35}
